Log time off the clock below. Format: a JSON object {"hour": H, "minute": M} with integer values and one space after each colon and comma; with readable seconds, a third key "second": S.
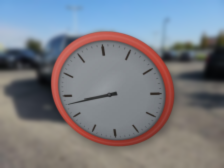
{"hour": 8, "minute": 43}
